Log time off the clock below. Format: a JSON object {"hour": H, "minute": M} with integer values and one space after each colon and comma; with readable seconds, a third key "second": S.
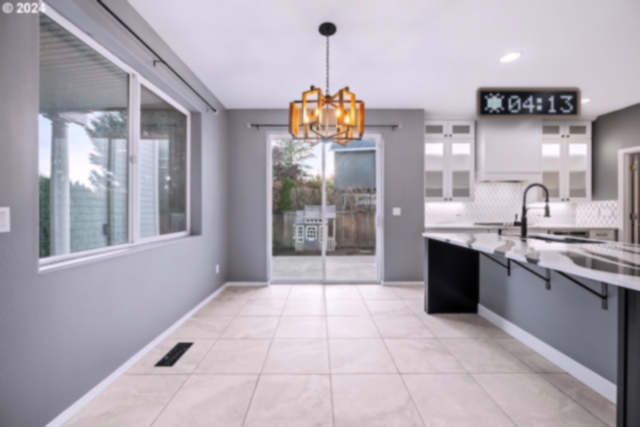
{"hour": 4, "minute": 13}
